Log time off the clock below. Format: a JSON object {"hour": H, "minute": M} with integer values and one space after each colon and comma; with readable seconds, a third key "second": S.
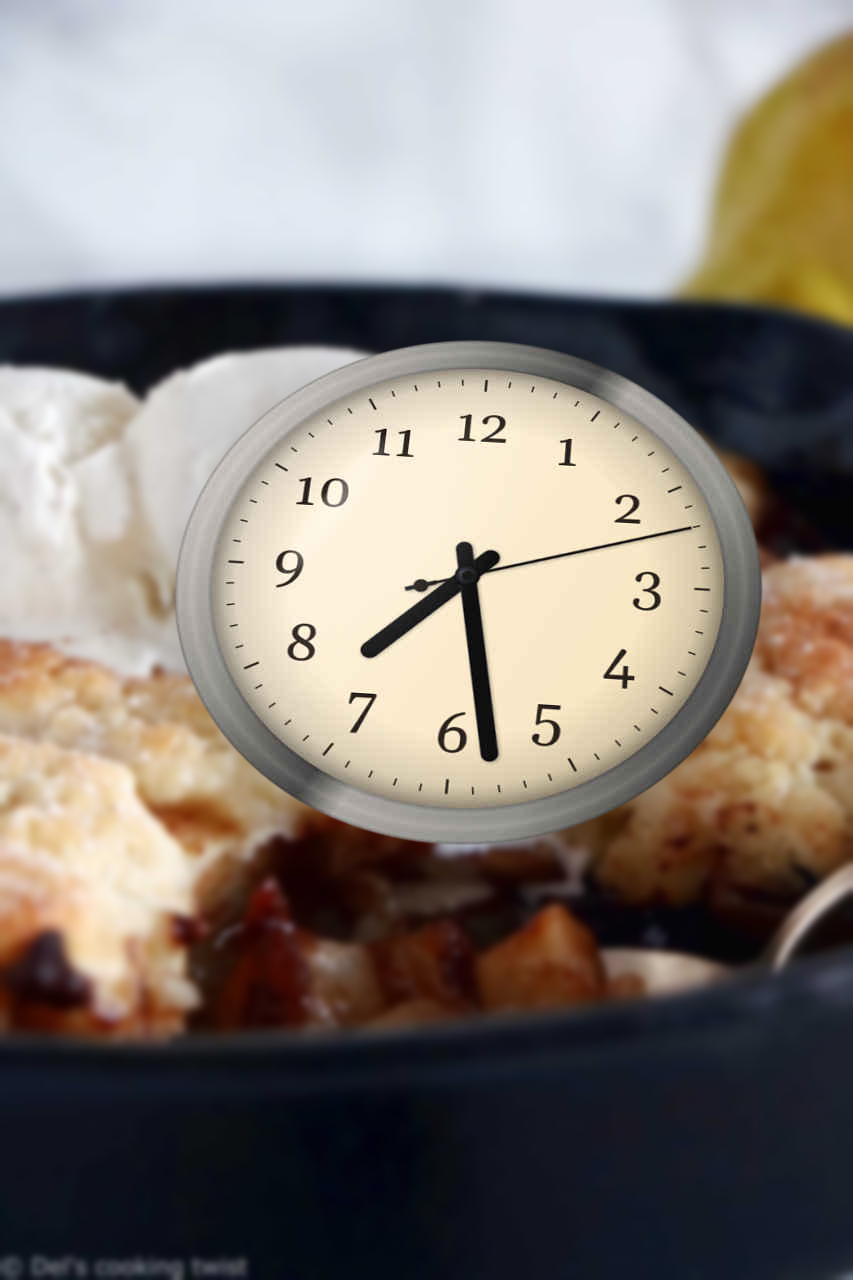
{"hour": 7, "minute": 28, "second": 12}
